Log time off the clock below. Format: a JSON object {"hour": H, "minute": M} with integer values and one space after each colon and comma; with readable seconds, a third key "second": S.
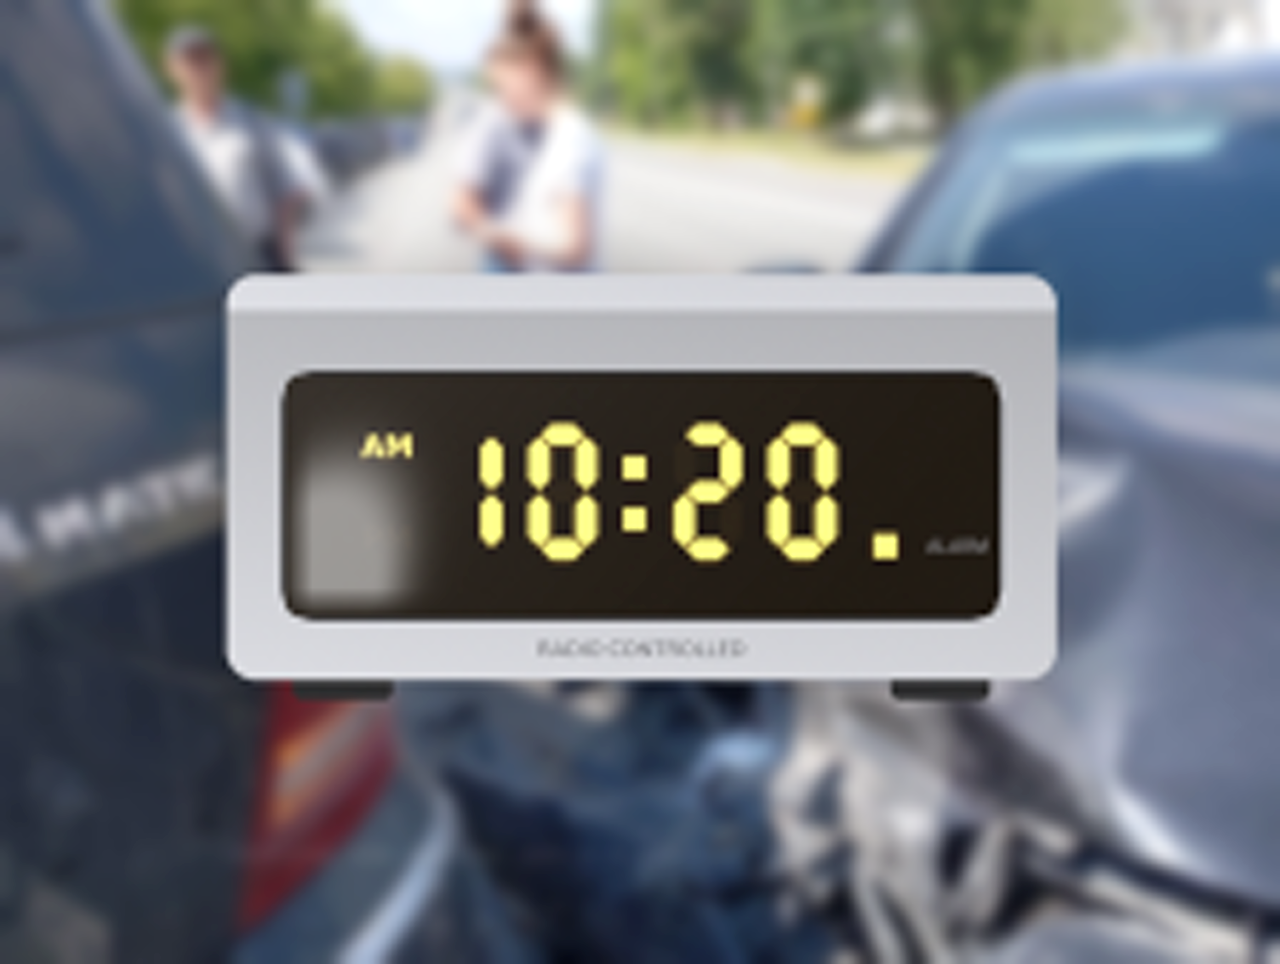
{"hour": 10, "minute": 20}
